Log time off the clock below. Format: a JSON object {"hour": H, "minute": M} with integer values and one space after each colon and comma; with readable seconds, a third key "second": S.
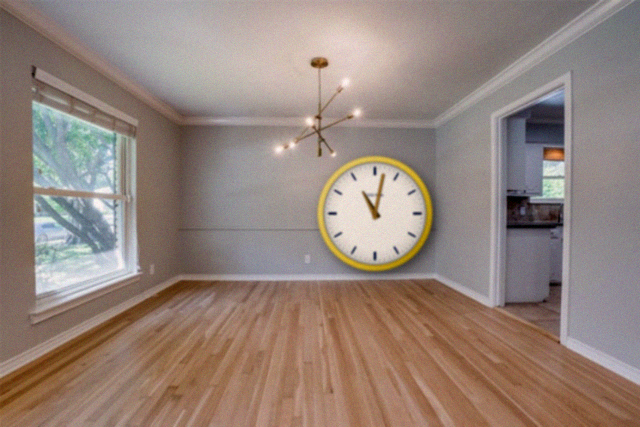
{"hour": 11, "minute": 2}
